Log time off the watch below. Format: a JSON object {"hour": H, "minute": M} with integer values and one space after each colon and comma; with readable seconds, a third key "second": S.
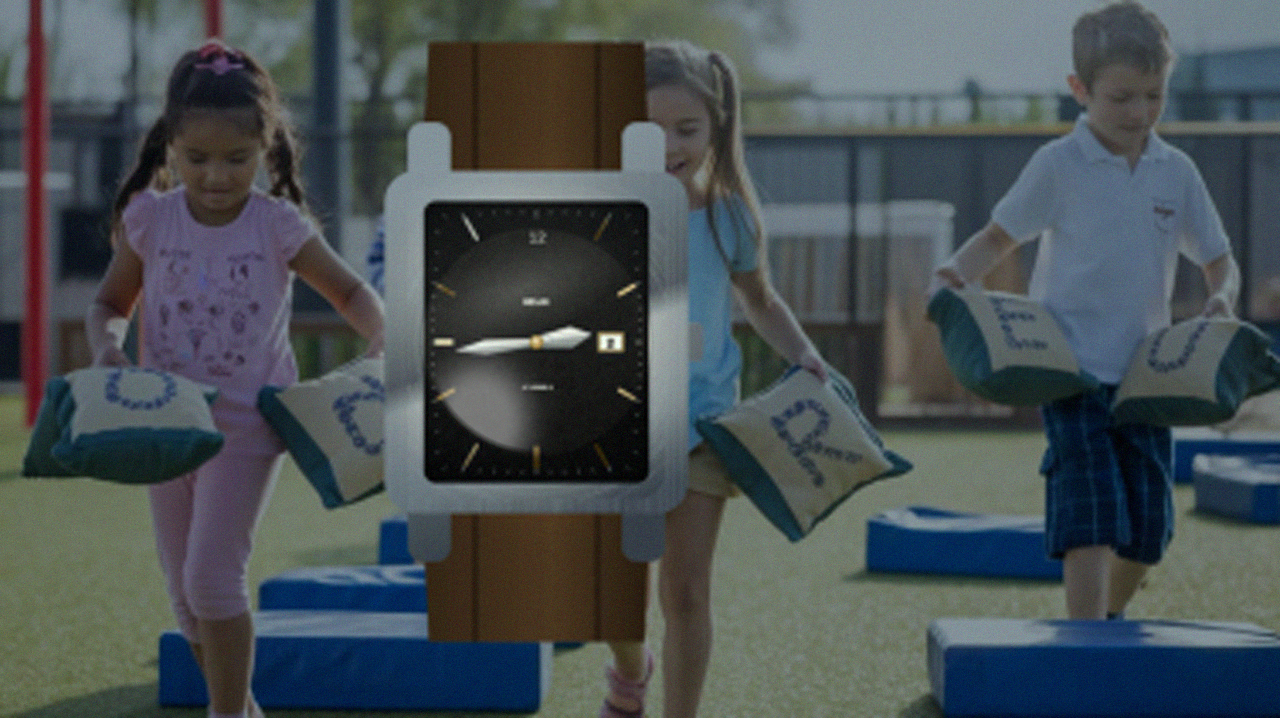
{"hour": 2, "minute": 44}
